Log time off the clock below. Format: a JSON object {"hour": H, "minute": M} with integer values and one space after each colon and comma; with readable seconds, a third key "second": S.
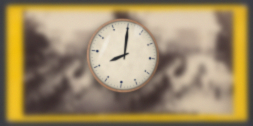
{"hour": 8, "minute": 0}
